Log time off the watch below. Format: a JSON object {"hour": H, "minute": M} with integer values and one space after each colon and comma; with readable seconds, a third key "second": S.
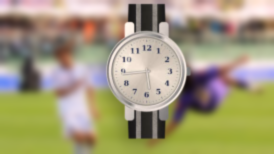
{"hour": 5, "minute": 44}
